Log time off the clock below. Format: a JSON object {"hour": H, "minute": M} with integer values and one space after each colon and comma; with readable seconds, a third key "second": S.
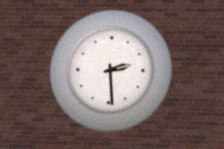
{"hour": 2, "minute": 29}
